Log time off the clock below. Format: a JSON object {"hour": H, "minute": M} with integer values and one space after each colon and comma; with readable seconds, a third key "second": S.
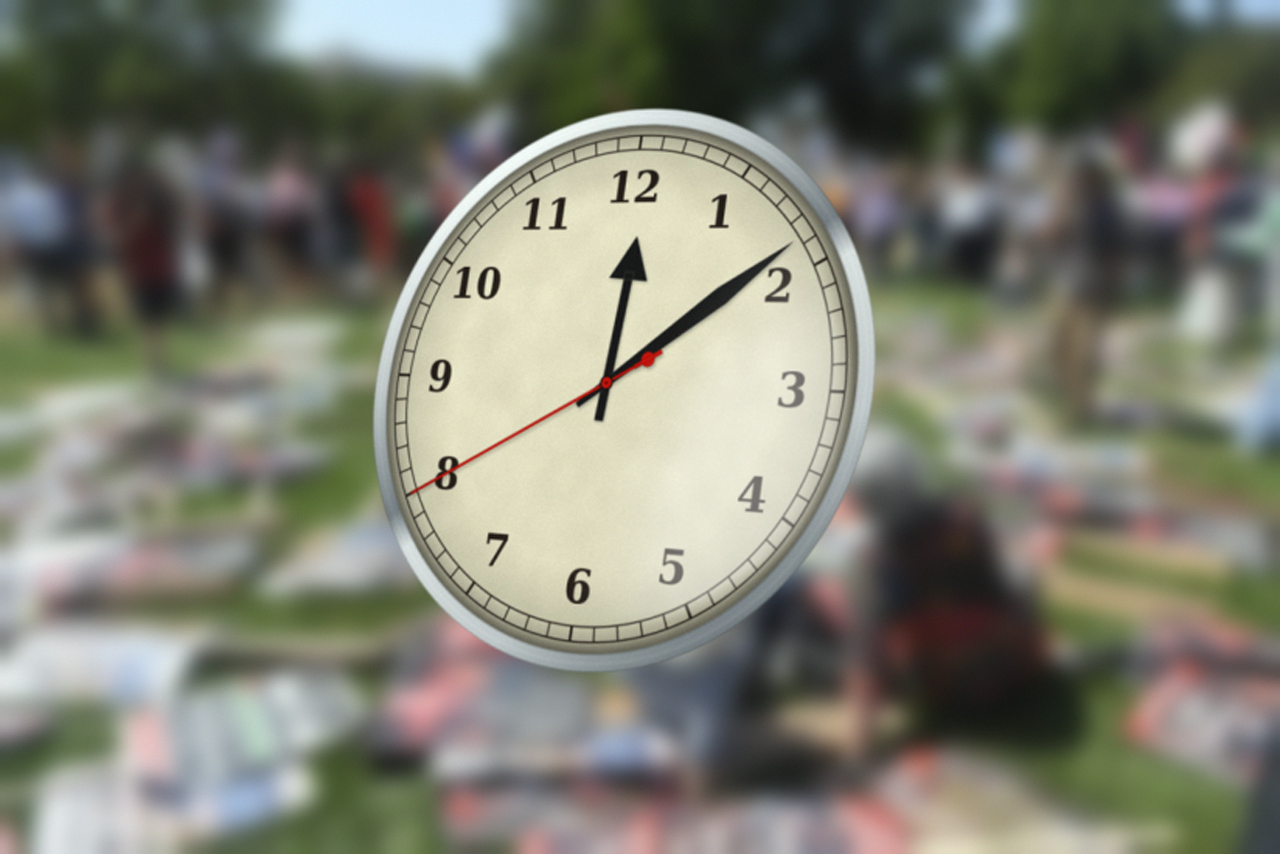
{"hour": 12, "minute": 8, "second": 40}
